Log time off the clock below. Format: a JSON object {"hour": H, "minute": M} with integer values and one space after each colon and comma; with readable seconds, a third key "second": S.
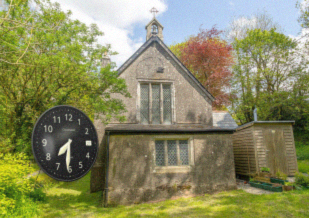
{"hour": 7, "minute": 31}
